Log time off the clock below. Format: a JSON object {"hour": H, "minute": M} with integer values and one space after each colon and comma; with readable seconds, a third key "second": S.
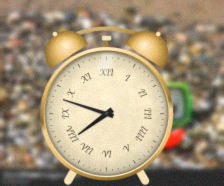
{"hour": 7, "minute": 48}
